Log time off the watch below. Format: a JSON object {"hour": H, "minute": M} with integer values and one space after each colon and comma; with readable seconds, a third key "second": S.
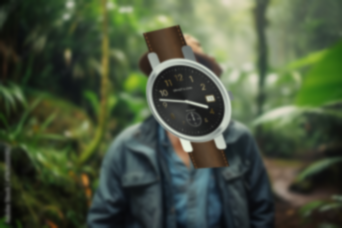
{"hour": 3, "minute": 47}
